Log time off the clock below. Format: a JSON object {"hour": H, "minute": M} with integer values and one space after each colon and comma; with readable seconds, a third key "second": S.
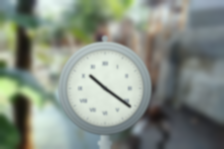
{"hour": 10, "minute": 21}
